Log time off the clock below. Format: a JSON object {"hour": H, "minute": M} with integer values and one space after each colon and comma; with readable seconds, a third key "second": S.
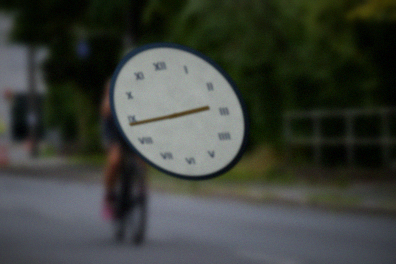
{"hour": 2, "minute": 44}
